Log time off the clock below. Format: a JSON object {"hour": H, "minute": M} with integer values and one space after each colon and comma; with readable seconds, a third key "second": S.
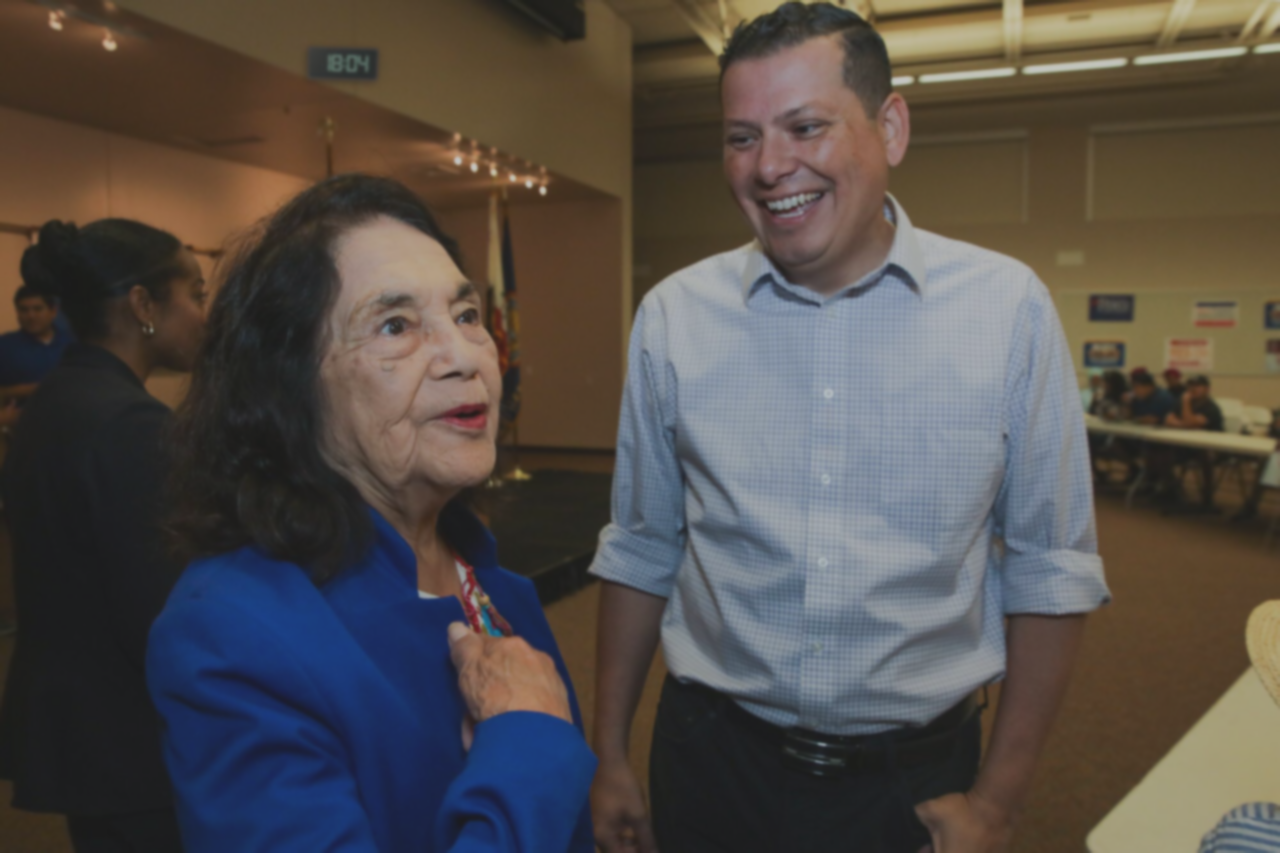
{"hour": 18, "minute": 4}
